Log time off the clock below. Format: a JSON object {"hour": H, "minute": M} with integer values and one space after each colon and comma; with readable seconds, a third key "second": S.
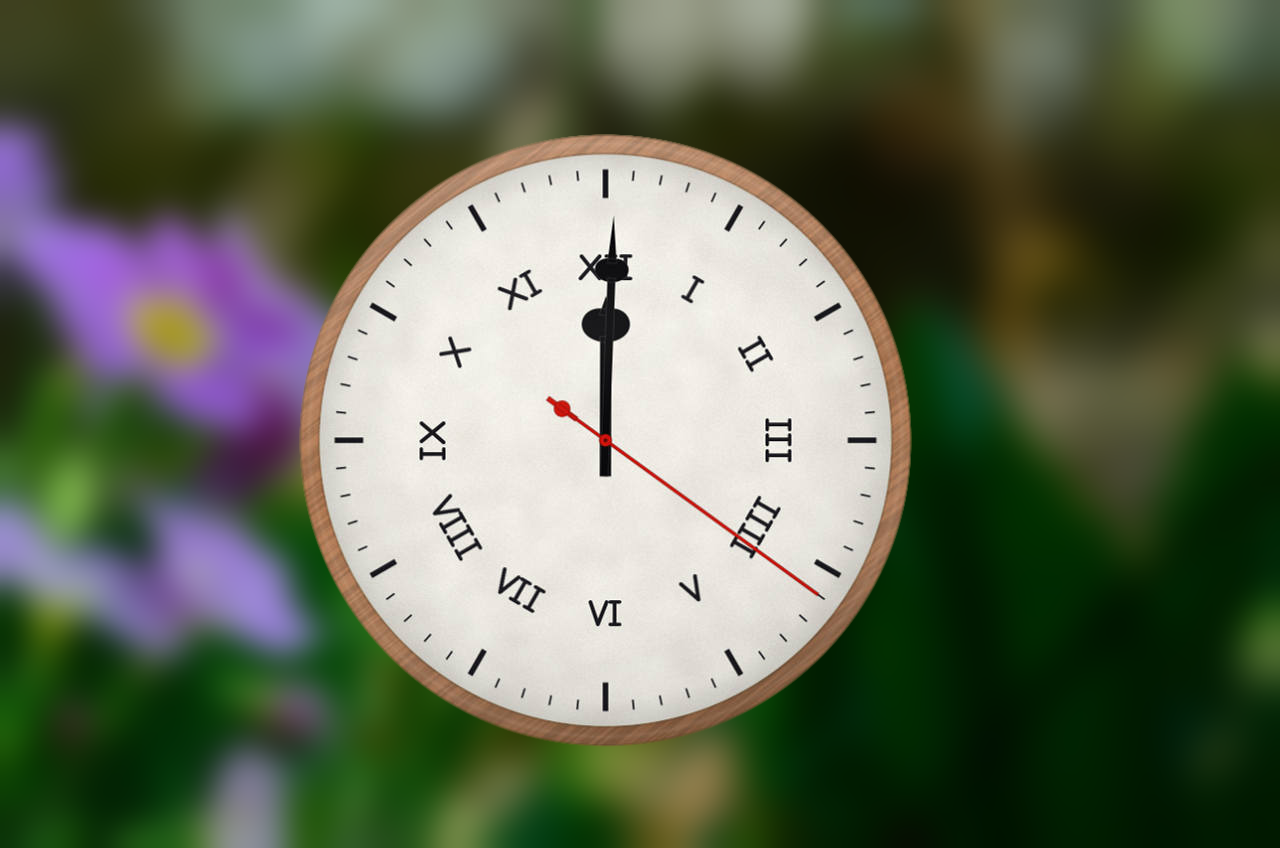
{"hour": 12, "minute": 0, "second": 21}
